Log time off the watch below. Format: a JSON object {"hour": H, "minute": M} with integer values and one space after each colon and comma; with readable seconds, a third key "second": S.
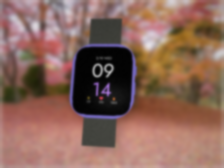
{"hour": 9, "minute": 14}
